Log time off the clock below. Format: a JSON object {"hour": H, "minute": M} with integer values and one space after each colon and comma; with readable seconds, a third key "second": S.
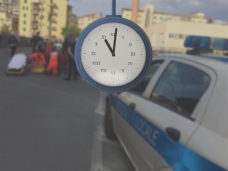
{"hour": 11, "minute": 1}
